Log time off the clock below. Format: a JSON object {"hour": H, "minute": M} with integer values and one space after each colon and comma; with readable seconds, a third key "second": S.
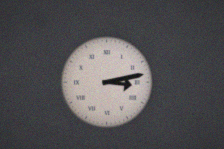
{"hour": 3, "minute": 13}
